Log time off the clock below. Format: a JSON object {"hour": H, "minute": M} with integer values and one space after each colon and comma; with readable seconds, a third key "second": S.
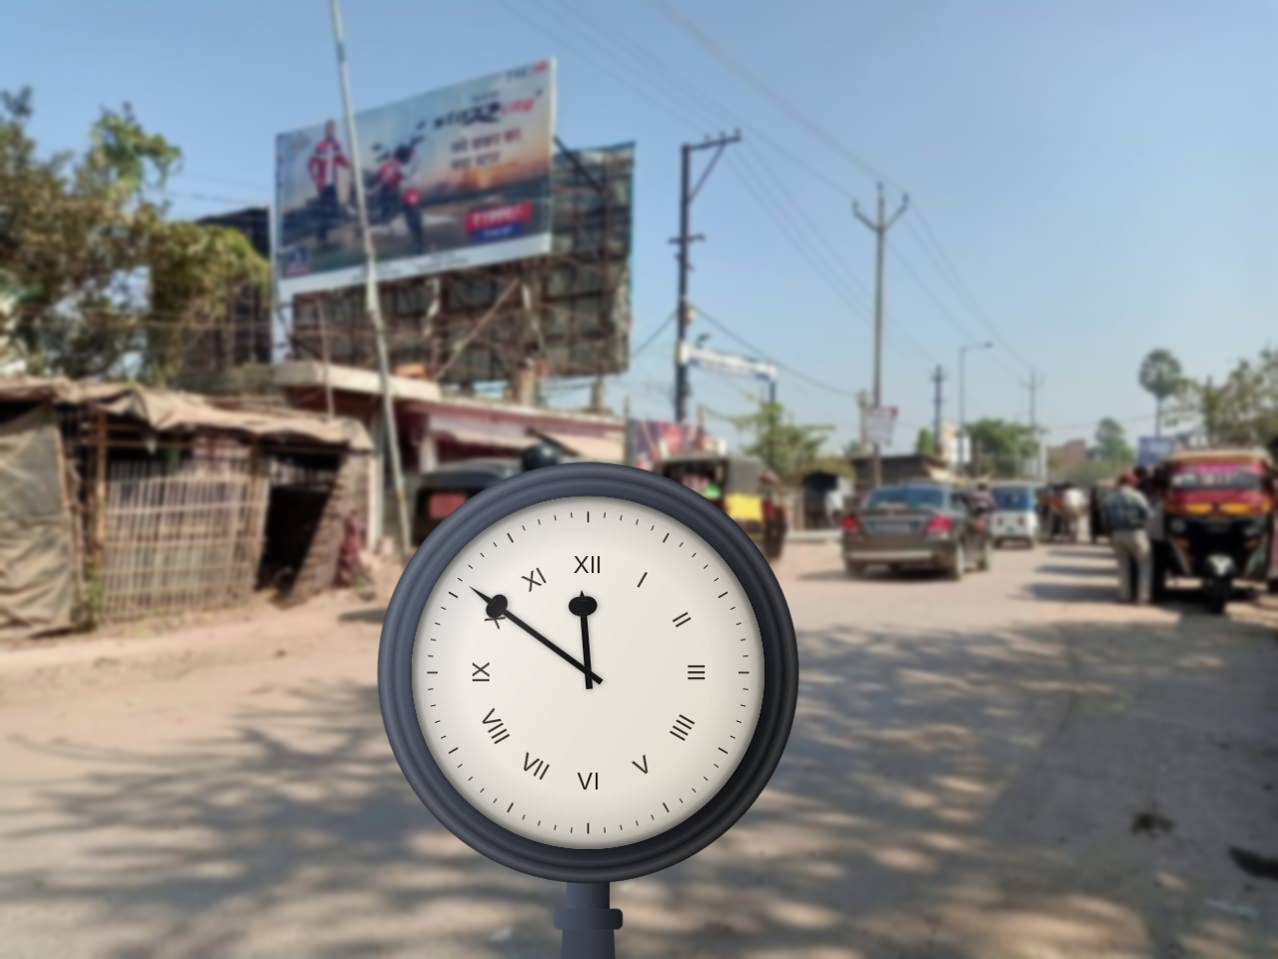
{"hour": 11, "minute": 51}
